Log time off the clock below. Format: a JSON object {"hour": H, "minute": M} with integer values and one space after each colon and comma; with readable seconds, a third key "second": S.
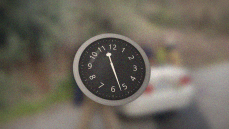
{"hour": 11, "minute": 27}
